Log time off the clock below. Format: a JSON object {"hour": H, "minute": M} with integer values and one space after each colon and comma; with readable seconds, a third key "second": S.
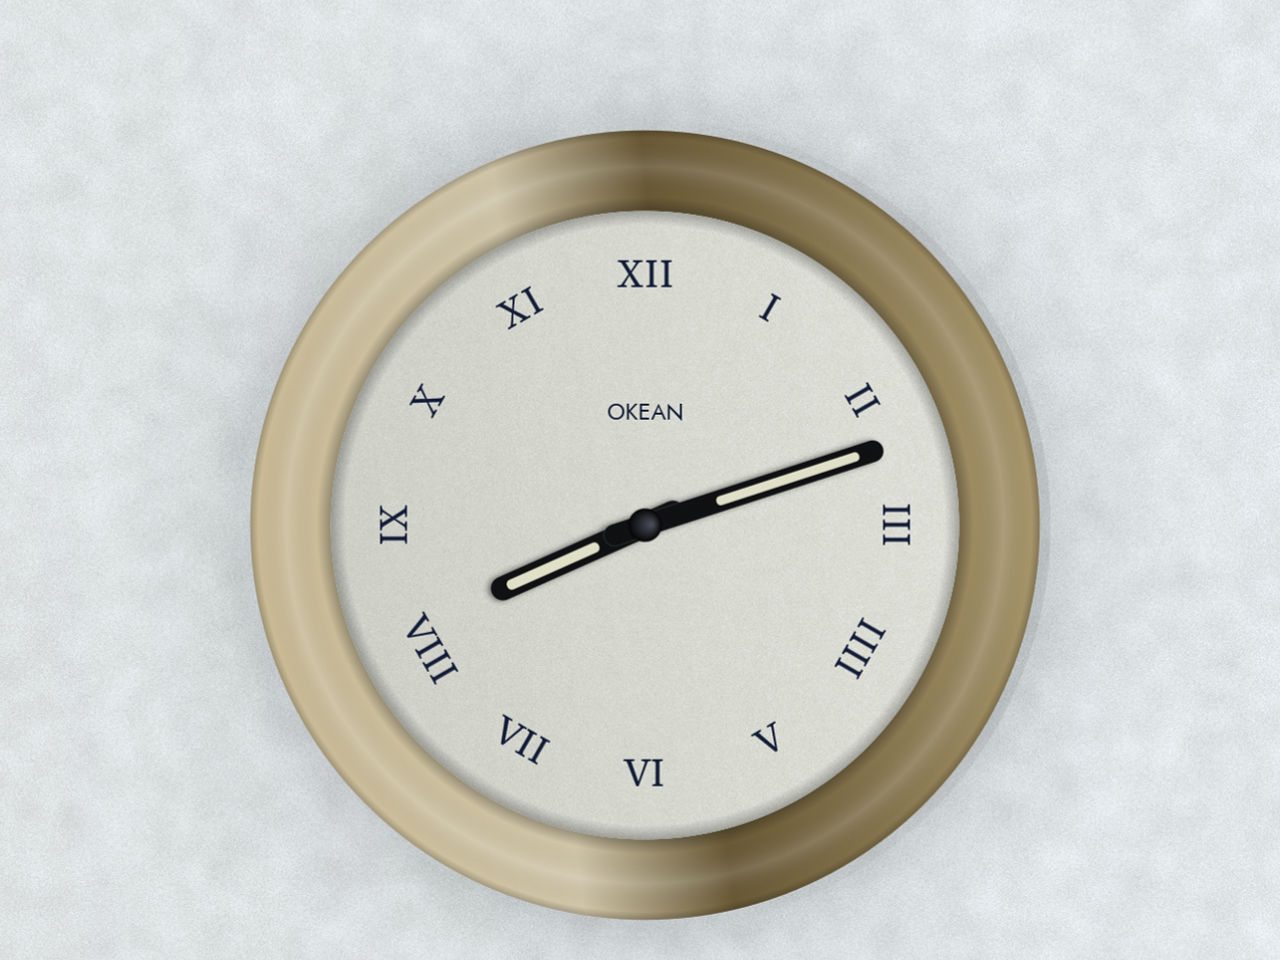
{"hour": 8, "minute": 12}
